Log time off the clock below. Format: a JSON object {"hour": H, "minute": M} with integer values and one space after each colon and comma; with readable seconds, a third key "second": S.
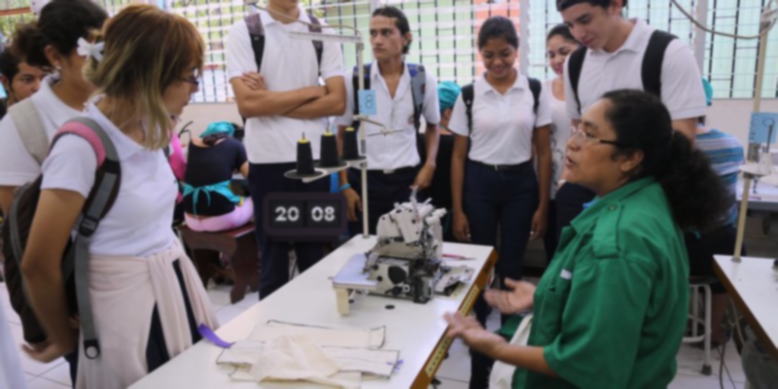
{"hour": 20, "minute": 8}
